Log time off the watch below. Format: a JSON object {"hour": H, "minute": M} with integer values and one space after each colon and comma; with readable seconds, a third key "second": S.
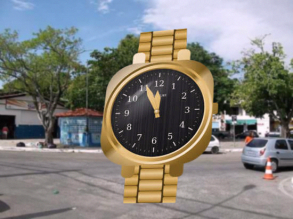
{"hour": 11, "minute": 56}
